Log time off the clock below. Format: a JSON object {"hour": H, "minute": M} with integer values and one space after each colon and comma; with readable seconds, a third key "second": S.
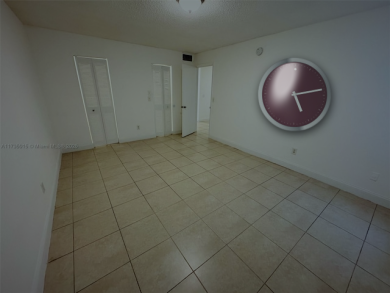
{"hour": 5, "minute": 13}
